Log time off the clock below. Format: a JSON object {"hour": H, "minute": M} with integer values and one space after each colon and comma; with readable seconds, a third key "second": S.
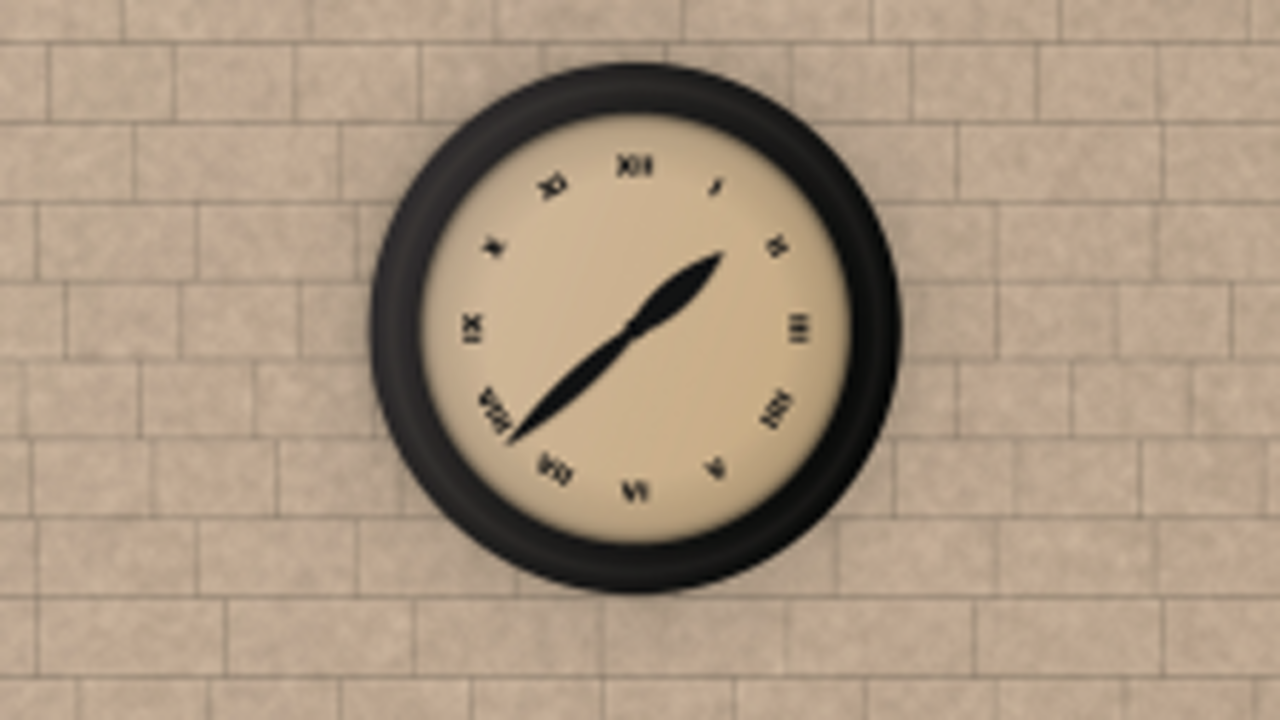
{"hour": 1, "minute": 38}
